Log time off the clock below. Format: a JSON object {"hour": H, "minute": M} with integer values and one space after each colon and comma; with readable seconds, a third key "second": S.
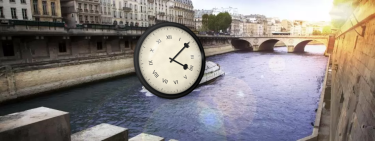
{"hour": 4, "minute": 9}
